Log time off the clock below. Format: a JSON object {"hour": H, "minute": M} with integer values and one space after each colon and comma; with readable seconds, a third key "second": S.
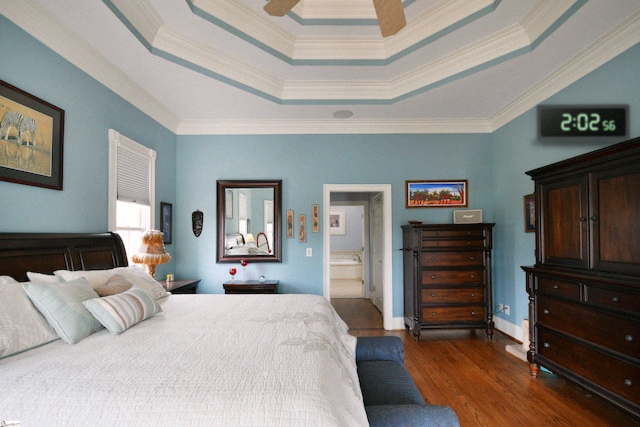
{"hour": 2, "minute": 2}
